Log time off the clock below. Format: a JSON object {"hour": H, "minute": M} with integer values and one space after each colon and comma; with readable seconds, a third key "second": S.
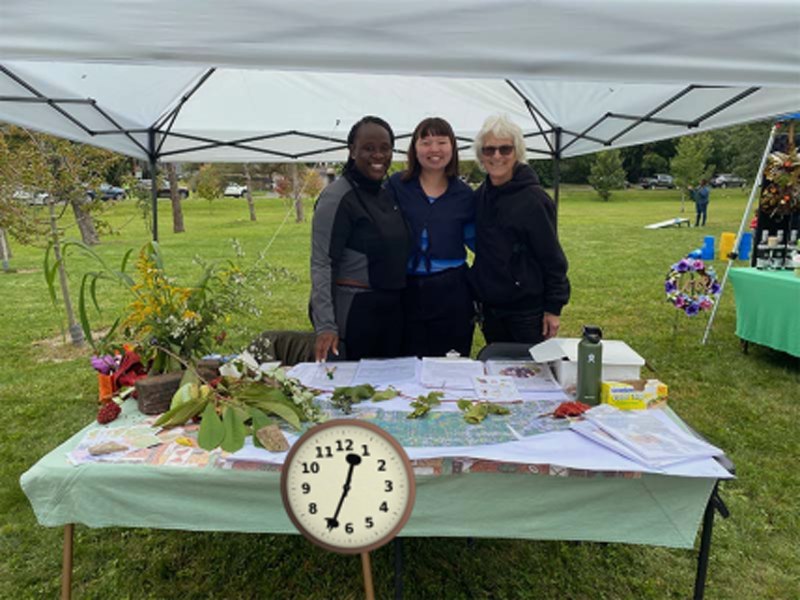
{"hour": 12, "minute": 34}
